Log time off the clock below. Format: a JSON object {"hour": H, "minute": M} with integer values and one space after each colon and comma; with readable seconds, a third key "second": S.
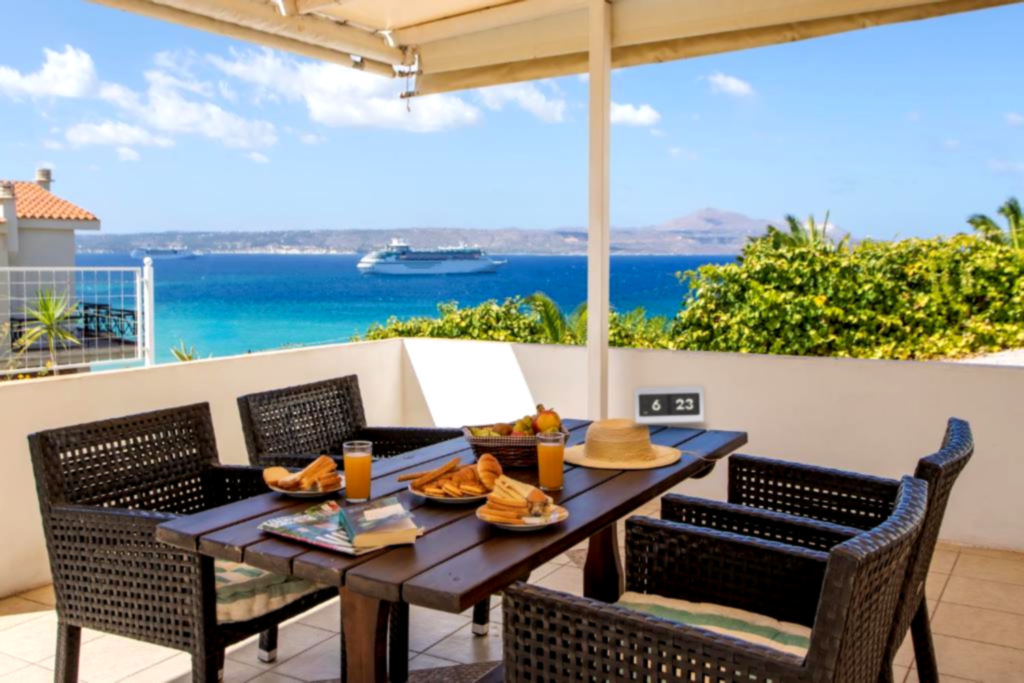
{"hour": 6, "minute": 23}
